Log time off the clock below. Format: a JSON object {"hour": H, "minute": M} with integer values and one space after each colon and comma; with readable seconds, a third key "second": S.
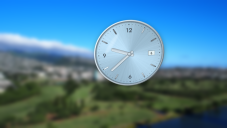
{"hour": 9, "minute": 38}
